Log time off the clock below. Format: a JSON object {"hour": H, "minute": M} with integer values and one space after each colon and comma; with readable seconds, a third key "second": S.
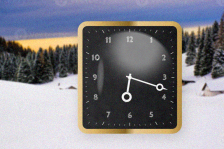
{"hour": 6, "minute": 18}
